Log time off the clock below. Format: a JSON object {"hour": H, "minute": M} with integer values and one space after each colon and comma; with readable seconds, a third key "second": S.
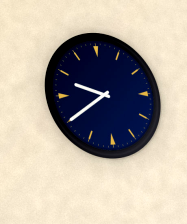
{"hour": 9, "minute": 40}
